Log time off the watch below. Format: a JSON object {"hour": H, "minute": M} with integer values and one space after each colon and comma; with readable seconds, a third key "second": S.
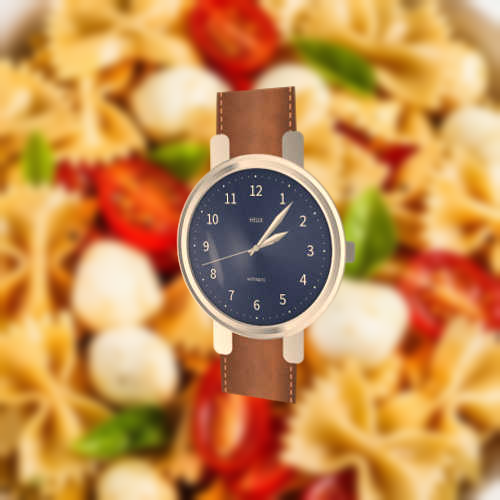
{"hour": 2, "minute": 6, "second": 42}
